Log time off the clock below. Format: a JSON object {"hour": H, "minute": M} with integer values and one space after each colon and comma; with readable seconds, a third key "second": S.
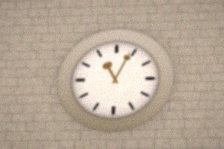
{"hour": 11, "minute": 4}
